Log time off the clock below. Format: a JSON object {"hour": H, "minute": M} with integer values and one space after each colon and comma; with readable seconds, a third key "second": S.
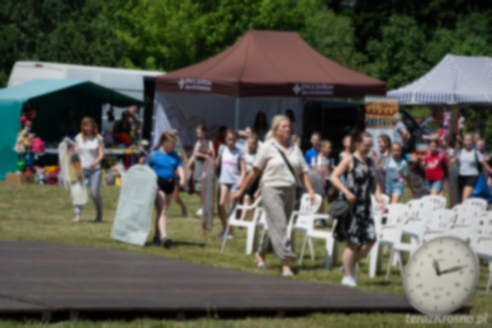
{"hour": 11, "minute": 13}
